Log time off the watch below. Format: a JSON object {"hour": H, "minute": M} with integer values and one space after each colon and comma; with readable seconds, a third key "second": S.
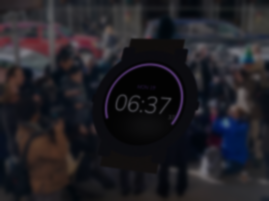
{"hour": 6, "minute": 37}
